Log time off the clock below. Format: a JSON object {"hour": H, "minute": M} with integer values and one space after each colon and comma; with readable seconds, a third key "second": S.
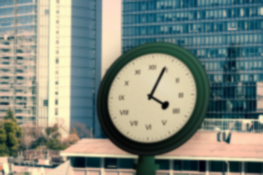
{"hour": 4, "minute": 4}
